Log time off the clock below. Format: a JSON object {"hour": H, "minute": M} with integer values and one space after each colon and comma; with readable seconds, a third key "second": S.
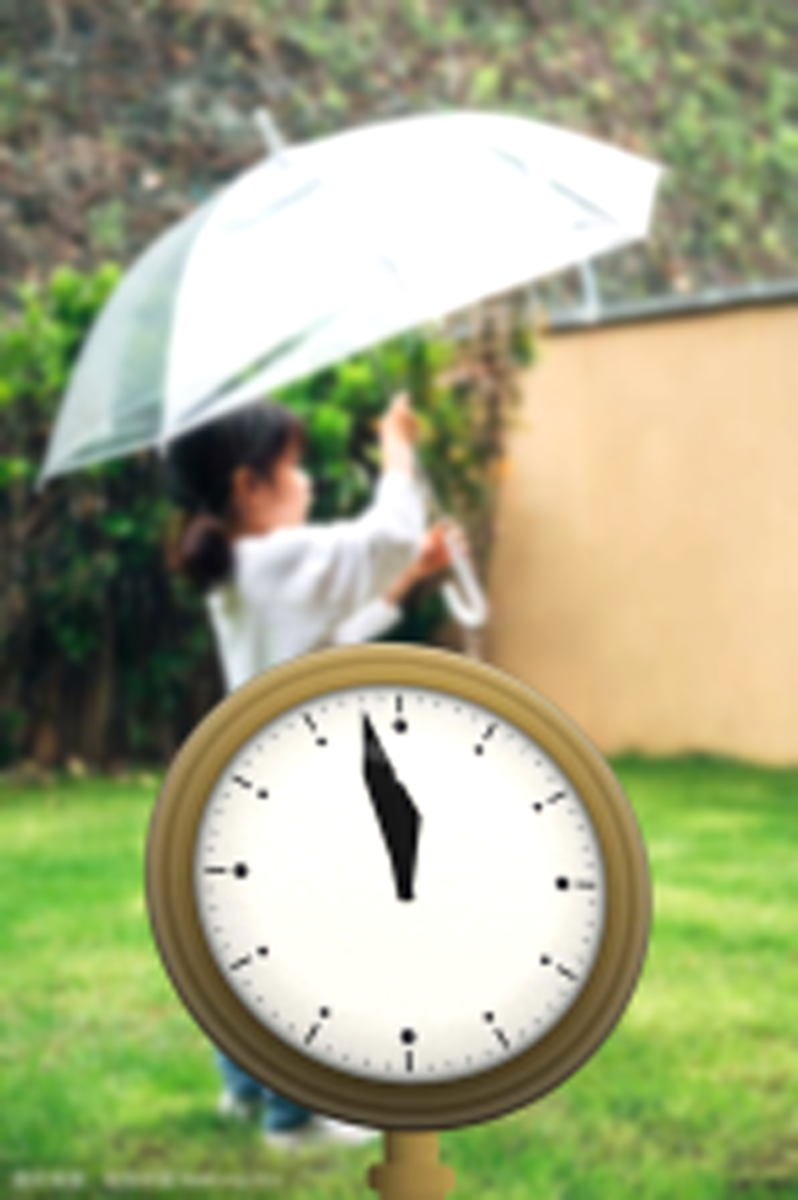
{"hour": 11, "minute": 58}
